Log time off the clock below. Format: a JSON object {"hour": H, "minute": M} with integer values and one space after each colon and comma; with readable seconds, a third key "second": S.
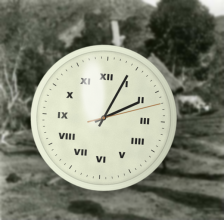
{"hour": 2, "minute": 4, "second": 12}
